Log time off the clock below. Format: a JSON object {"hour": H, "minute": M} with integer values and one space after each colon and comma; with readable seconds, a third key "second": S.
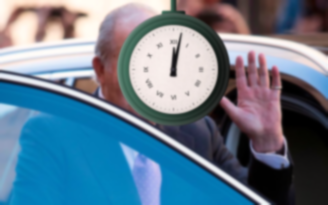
{"hour": 12, "minute": 2}
